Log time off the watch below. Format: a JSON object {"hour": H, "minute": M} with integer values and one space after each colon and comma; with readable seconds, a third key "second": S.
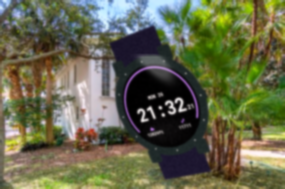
{"hour": 21, "minute": 32}
